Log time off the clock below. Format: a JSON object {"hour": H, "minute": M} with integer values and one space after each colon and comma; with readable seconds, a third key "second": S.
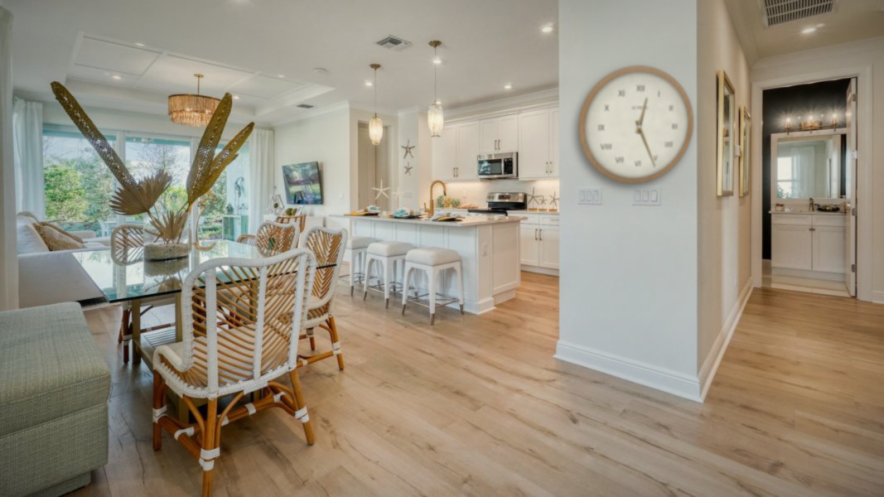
{"hour": 12, "minute": 26}
